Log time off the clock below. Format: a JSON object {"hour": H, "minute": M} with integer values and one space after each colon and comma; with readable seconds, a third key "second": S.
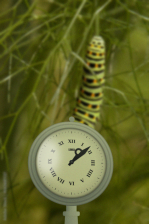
{"hour": 1, "minute": 8}
